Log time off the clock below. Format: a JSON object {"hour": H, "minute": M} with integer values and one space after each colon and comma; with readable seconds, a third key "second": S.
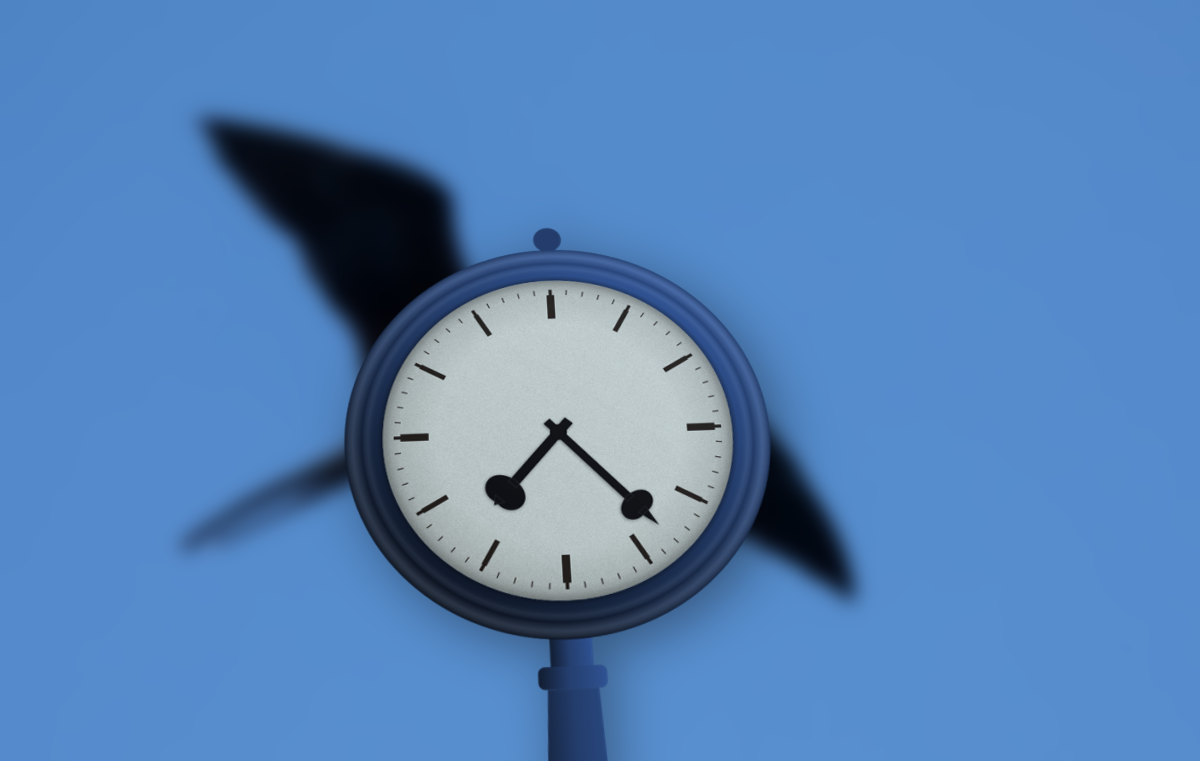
{"hour": 7, "minute": 23}
